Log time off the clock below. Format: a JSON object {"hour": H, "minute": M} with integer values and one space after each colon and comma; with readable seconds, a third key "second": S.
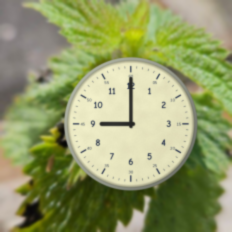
{"hour": 9, "minute": 0}
